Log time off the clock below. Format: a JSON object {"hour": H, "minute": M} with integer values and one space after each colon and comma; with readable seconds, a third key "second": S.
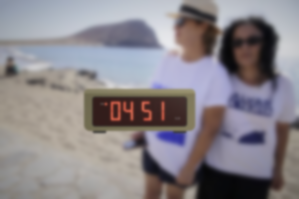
{"hour": 4, "minute": 51}
